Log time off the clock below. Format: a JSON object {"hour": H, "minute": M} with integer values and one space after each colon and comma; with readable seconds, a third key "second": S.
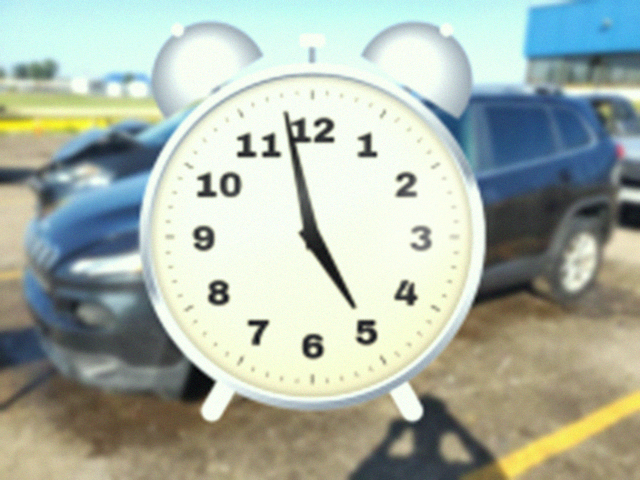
{"hour": 4, "minute": 58}
